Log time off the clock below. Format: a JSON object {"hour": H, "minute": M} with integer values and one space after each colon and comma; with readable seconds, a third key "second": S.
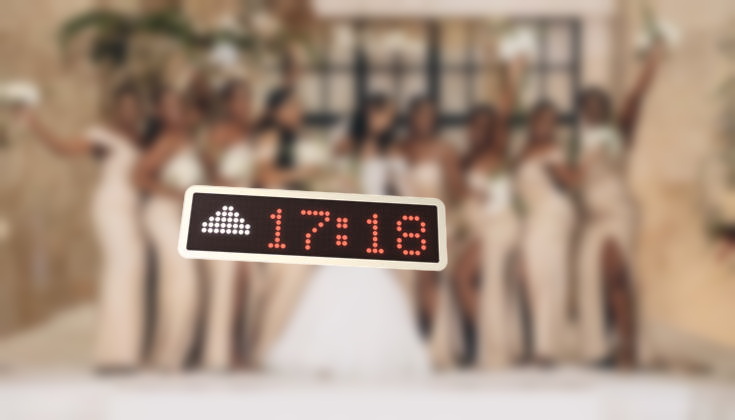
{"hour": 17, "minute": 18}
